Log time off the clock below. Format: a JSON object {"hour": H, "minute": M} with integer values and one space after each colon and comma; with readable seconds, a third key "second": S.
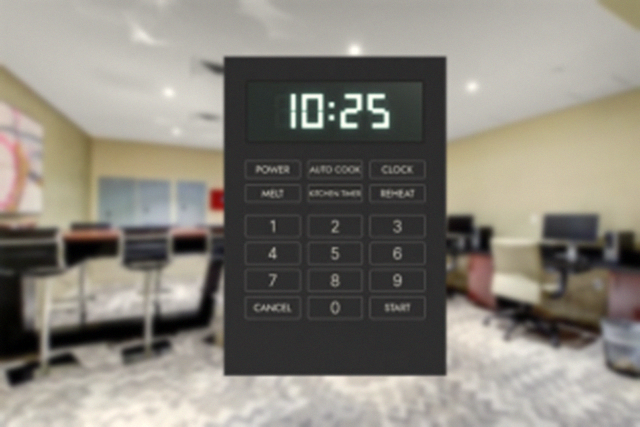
{"hour": 10, "minute": 25}
